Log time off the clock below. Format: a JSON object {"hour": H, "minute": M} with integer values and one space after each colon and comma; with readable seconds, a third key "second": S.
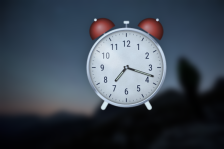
{"hour": 7, "minute": 18}
